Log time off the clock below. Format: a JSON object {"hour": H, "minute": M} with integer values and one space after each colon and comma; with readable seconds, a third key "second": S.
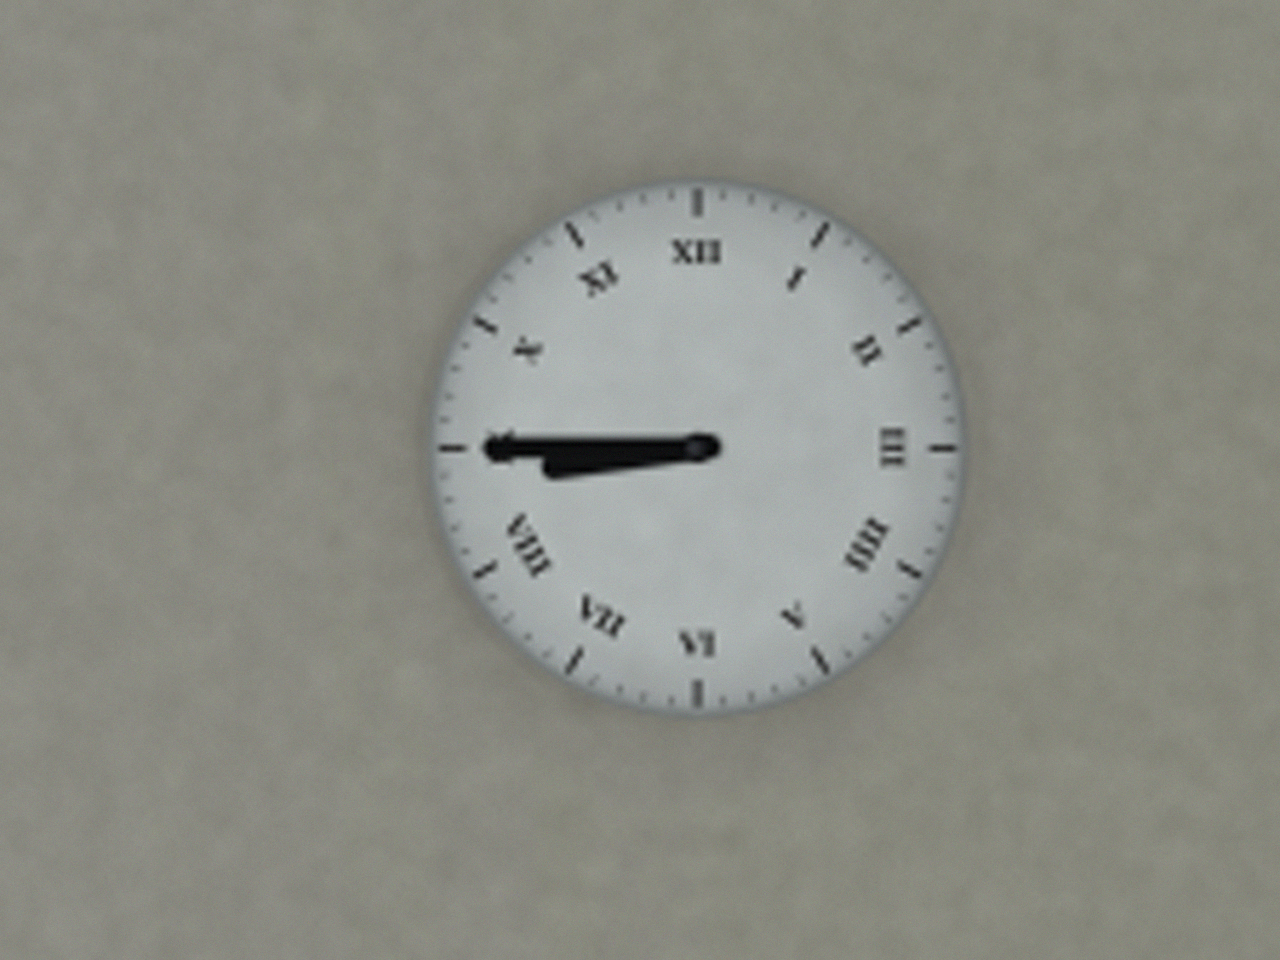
{"hour": 8, "minute": 45}
